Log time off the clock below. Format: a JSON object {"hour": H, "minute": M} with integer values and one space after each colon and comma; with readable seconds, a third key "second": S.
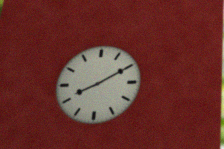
{"hour": 8, "minute": 10}
